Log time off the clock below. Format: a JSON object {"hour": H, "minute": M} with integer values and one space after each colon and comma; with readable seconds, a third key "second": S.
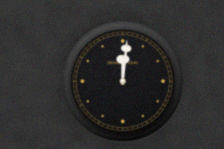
{"hour": 12, "minute": 1}
